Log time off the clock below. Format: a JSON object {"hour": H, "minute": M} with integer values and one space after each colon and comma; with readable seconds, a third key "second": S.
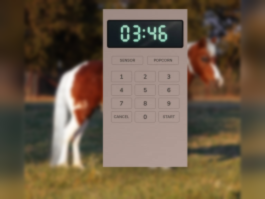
{"hour": 3, "minute": 46}
